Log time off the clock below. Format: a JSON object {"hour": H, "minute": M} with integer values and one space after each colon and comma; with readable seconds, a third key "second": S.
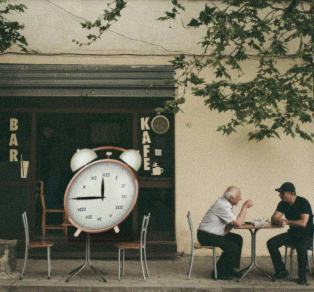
{"hour": 11, "minute": 45}
